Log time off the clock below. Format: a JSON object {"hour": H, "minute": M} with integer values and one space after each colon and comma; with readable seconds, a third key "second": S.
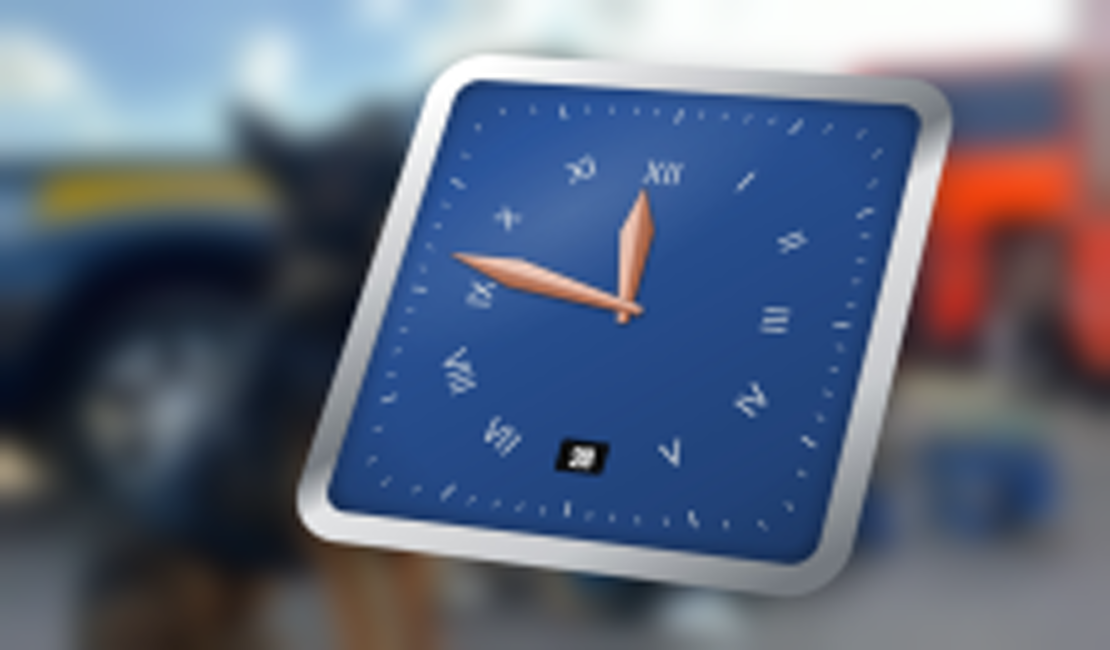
{"hour": 11, "minute": 47}
